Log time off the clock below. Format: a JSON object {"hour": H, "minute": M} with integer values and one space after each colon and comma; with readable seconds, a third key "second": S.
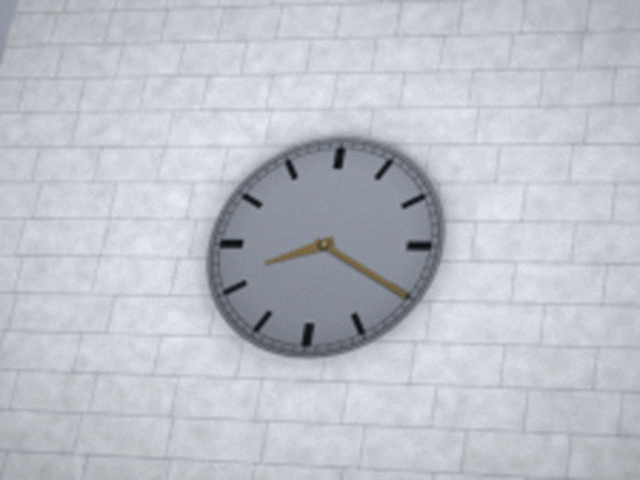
{"hour": 8, "minute": 20}
